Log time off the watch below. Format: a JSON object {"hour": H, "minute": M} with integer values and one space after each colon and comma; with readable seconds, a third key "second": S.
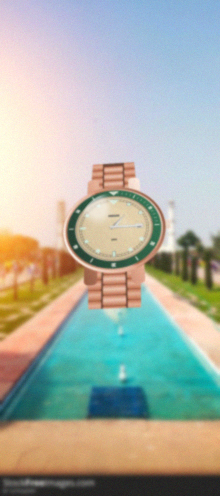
{"hour": 1, "minute": 15}
